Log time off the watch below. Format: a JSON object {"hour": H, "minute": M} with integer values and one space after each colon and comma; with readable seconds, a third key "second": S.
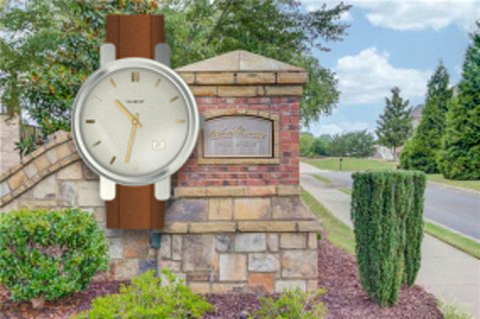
{"hour": 10, "minute": 32}
